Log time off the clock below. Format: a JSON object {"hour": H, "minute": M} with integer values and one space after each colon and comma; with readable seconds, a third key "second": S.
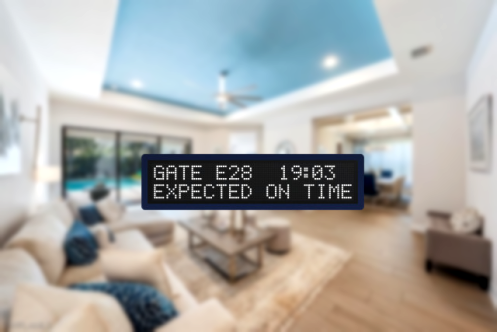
{"hour": 19, "minute": 3}
